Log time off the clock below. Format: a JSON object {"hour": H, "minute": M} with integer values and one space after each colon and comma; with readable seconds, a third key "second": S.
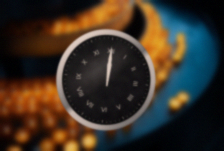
{"hour": 12, "minute": 0}
